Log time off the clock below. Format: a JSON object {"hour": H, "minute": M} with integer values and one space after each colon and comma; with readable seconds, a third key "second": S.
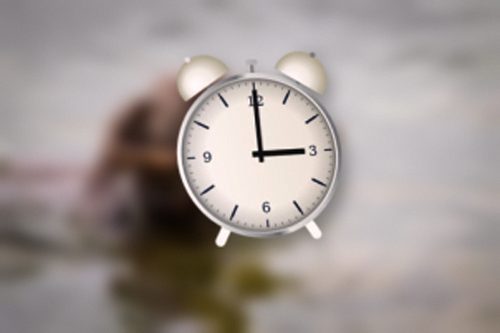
{"hour": 3, "minute": 0}
